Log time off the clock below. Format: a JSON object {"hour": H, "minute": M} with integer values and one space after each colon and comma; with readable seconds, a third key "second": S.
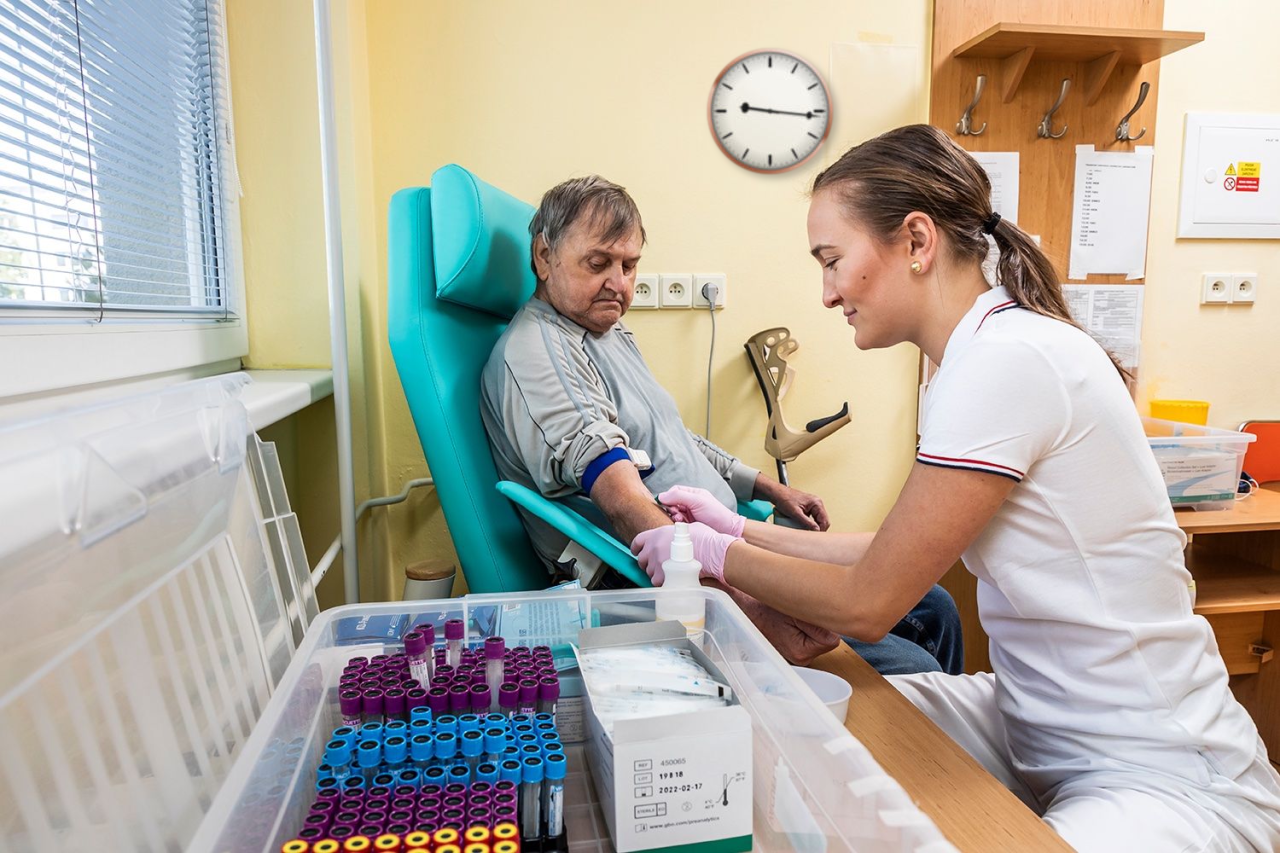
{"hour": 9, "minute": 16}
